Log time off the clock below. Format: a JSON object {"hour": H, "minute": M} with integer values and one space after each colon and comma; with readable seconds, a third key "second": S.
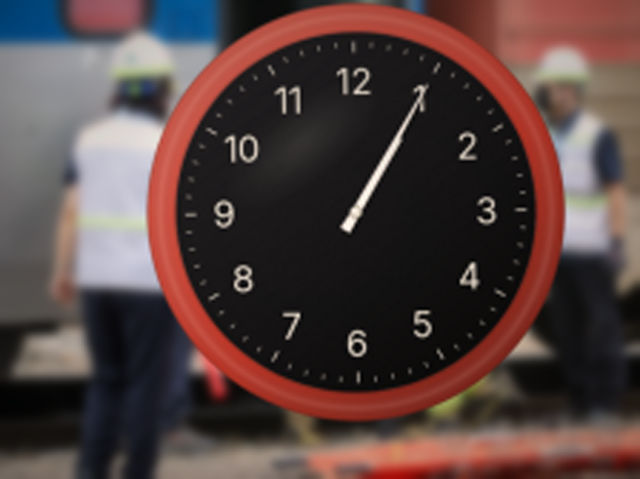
{"hour": 1, "minute": 5}
